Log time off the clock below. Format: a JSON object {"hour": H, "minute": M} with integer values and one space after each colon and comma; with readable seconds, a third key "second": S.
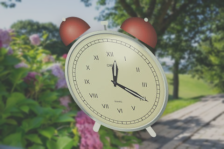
{"hour": 12, "minute": 20}
